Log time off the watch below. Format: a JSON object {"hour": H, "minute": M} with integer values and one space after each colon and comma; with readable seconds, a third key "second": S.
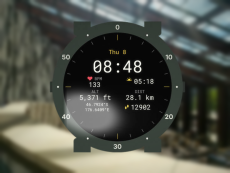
{"hour": 8, "minute": 48}
